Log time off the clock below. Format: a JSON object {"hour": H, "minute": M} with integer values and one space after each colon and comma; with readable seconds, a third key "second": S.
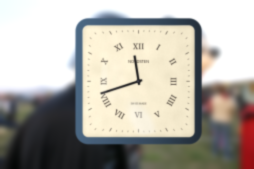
{"hour": 11, "minute": 42}
